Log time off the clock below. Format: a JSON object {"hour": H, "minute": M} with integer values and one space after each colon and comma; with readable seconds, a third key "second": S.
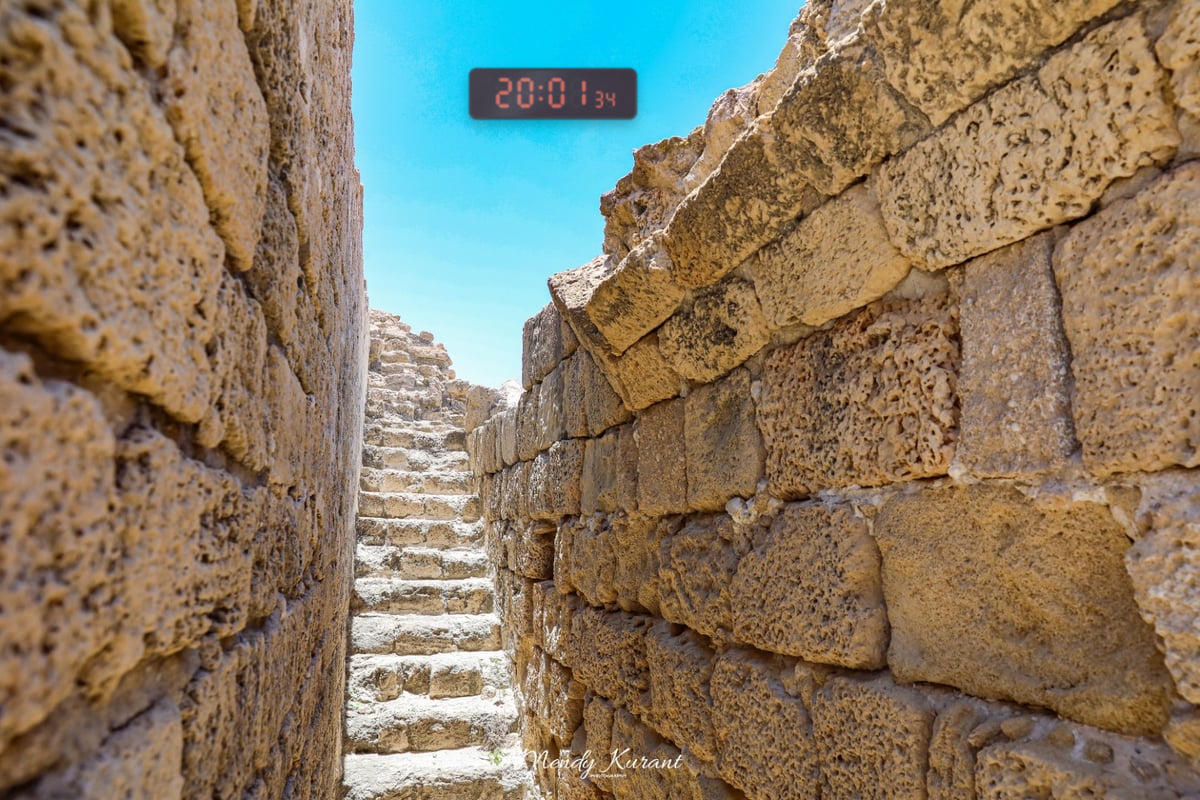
{"hour": 20, "minute": 1, "second": 34}
